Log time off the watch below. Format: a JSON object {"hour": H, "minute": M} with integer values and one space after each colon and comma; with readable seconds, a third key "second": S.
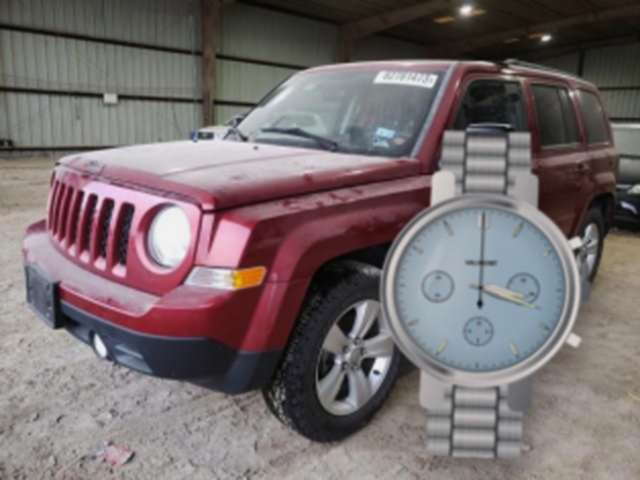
{"hour": 3, "minute": 18}
